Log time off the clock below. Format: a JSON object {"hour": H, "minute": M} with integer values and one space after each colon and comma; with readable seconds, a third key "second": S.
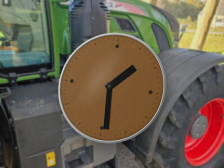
{"hour": 1, "minute": 29}
